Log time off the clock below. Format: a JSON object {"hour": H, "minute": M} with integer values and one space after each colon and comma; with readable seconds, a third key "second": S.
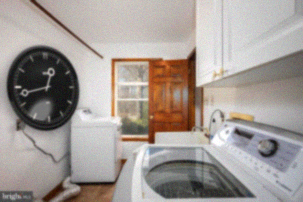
{"hour": 12, "minute": 43}
